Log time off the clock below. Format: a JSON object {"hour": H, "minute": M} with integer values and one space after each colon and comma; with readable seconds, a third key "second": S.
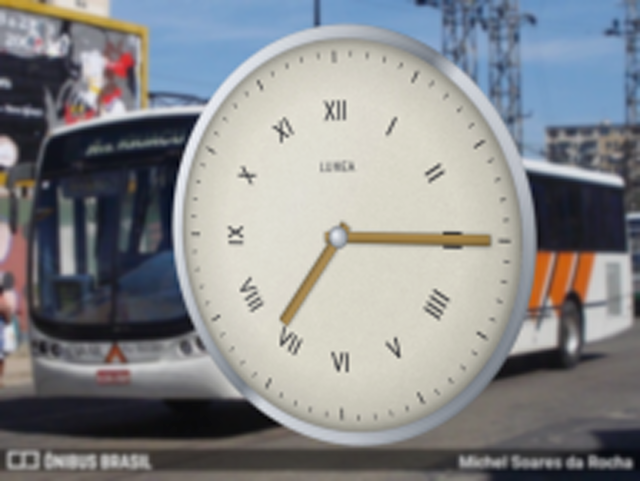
{"hour": 7, "minute": 15}
